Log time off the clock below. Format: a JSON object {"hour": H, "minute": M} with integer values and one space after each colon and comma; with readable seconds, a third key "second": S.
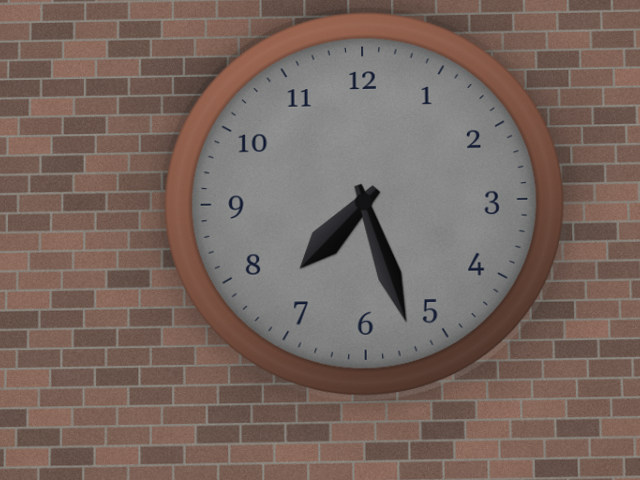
{"hour": 7, "minute": 27}
